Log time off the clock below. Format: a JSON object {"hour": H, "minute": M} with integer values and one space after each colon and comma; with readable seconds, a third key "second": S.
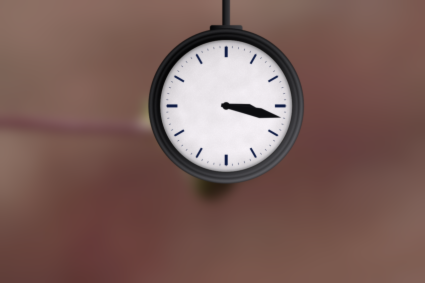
{"hour": 3, "minute": 17}
